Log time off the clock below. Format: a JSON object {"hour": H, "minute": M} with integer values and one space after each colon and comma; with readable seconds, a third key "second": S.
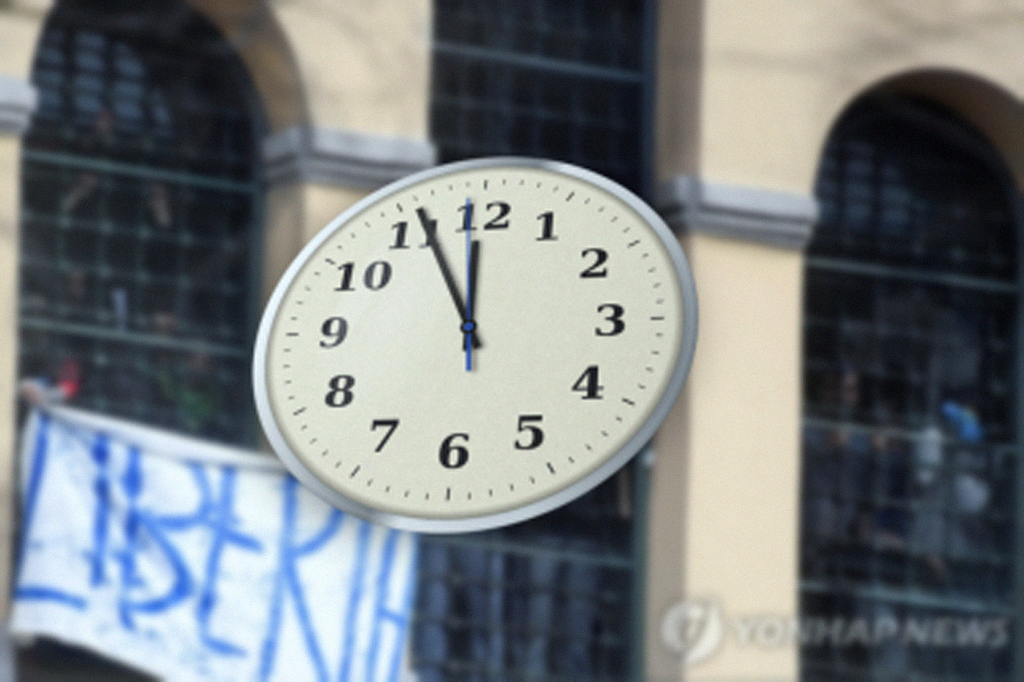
{"hour": 11, "minute": 55, "second": 59}
